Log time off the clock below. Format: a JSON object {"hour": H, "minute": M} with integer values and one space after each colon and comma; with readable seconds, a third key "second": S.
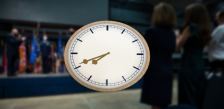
{"hour": 7, "minute": 41}
